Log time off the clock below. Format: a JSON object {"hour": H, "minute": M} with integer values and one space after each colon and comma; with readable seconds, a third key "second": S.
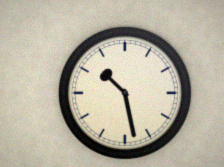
{"hour": 10, "minute": 28}
